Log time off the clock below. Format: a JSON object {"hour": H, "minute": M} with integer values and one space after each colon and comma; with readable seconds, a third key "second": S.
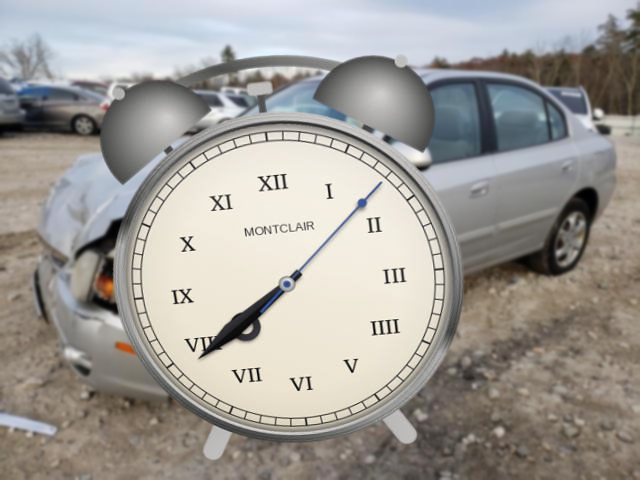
{"hour": 7, "minute": 39, "second": 8}
